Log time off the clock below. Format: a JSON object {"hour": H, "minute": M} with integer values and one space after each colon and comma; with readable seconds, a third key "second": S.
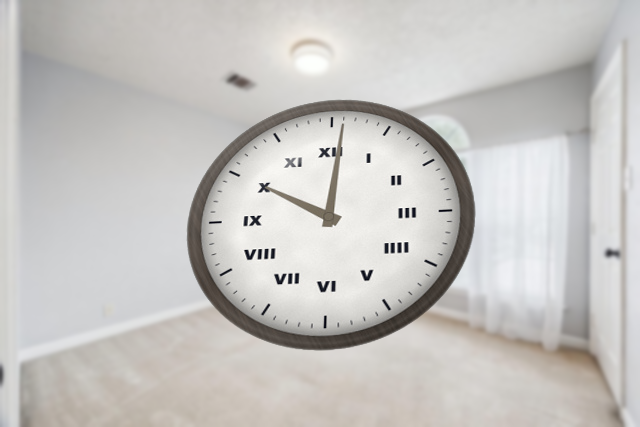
{"hour": 10, "minute": 1}
